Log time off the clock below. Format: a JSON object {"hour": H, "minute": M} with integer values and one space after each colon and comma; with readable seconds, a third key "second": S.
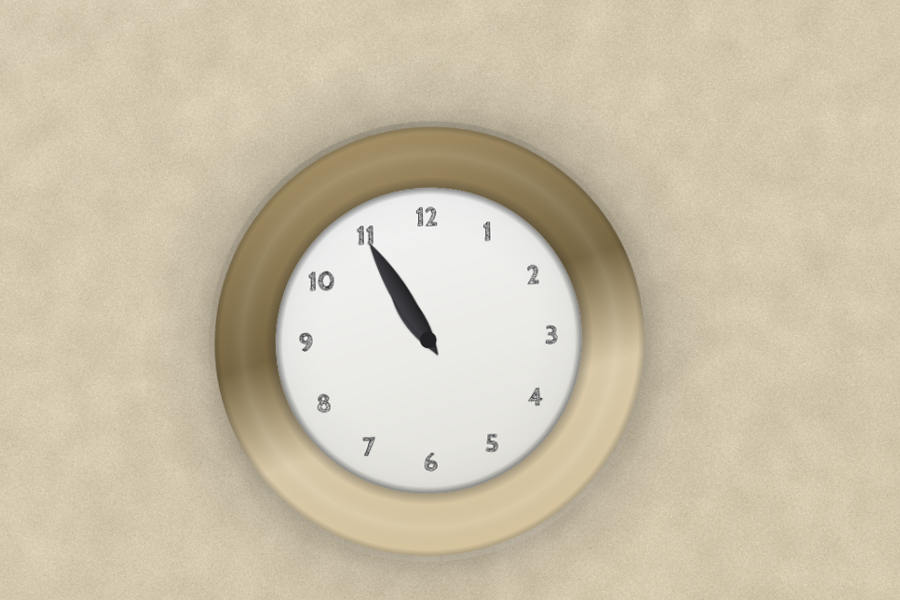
{"hour": 10, "minute": 55}
